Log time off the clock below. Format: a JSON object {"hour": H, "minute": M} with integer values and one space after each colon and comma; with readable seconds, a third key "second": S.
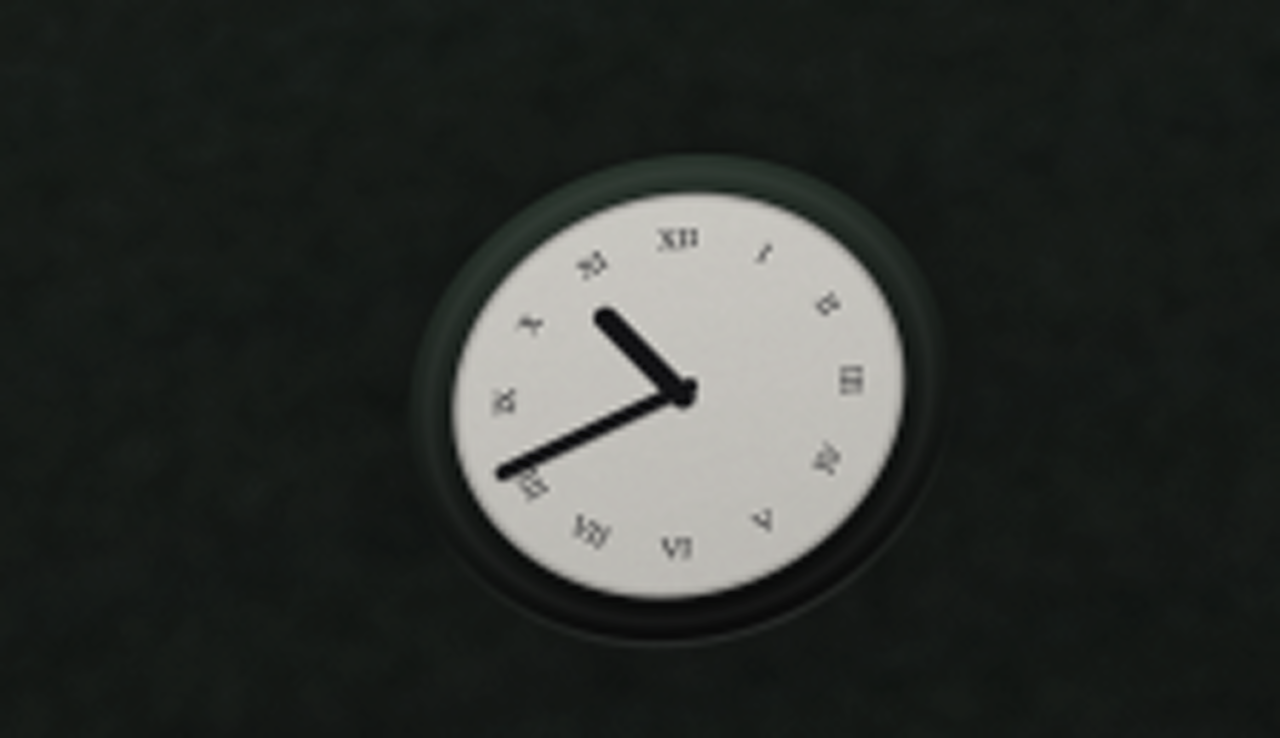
{"hour": 10, "minute": 41}
